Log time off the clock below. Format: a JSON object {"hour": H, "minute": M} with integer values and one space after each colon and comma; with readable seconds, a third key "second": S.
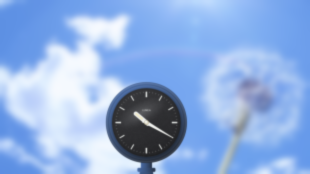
{"hour": 10, "minute": 20}
